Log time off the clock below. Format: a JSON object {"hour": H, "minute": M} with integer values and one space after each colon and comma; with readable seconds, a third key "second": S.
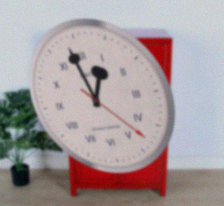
{"hour": 12, "minute": 58, "second": 23}
